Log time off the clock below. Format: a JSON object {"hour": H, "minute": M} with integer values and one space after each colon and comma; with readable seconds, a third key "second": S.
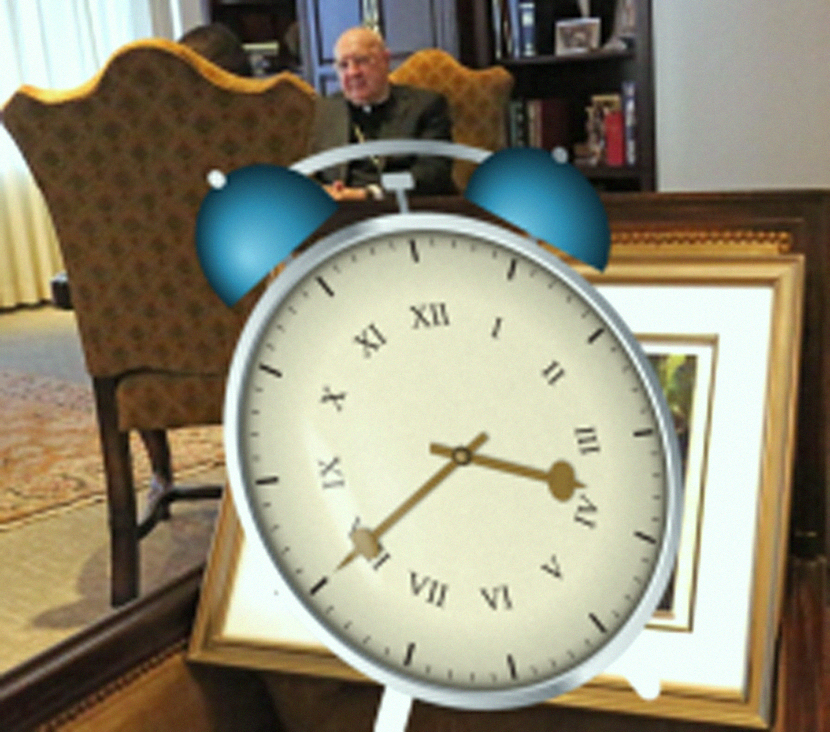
{"hour": 3, "minute": 40}
